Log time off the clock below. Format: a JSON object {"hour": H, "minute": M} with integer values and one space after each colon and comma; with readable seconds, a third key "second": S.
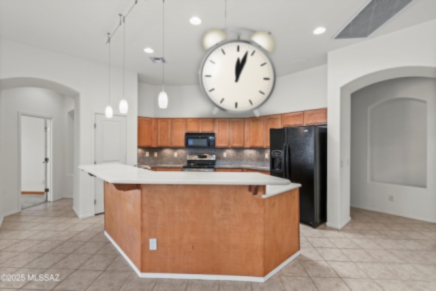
{"hour": 12, "minute": 3}
